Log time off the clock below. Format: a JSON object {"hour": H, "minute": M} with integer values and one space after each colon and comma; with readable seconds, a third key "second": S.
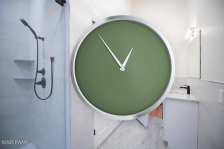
{"hour": 12, "minute": 54}
